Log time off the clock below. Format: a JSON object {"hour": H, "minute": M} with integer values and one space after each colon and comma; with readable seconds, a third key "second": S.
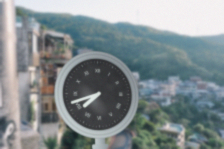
{"hour": 7, "minute": 42}
